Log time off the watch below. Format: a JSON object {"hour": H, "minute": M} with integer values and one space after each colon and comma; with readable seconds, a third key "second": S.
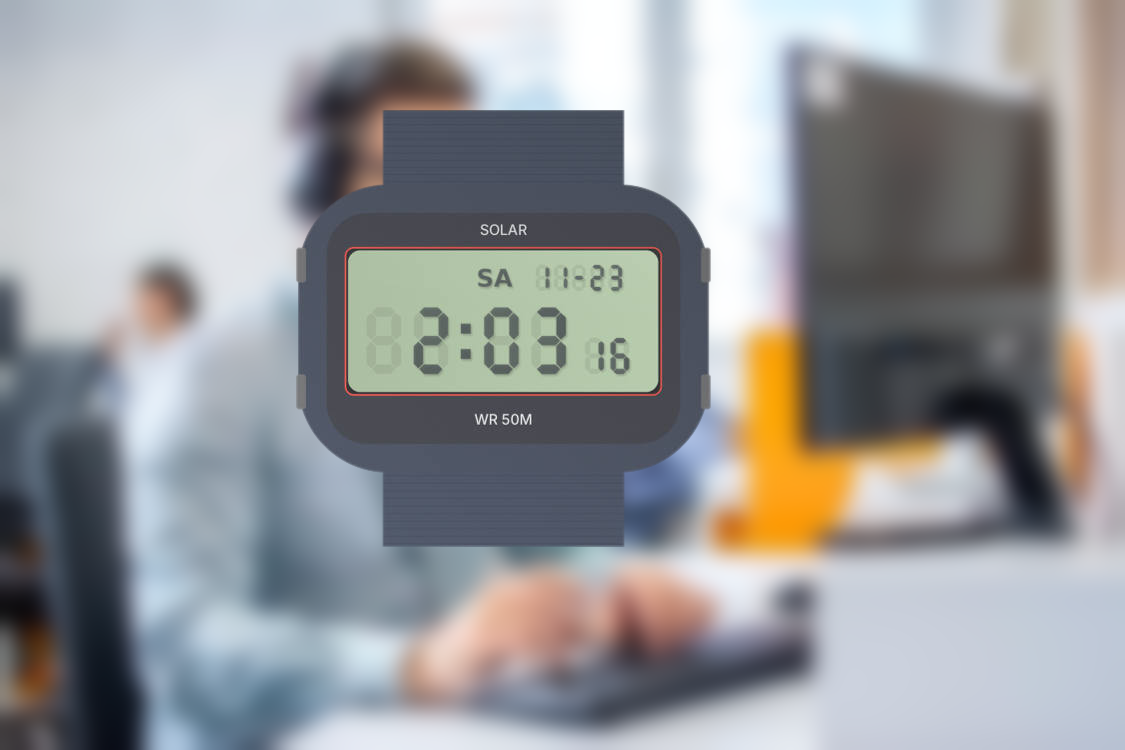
{"hour": 2, "minute": 3, "second": 16}
